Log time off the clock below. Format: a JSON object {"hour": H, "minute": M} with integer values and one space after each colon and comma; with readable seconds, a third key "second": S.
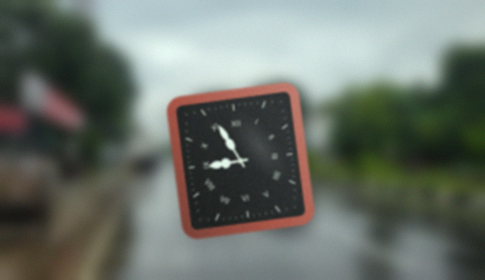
{"hour": 8, "minute": 56}
